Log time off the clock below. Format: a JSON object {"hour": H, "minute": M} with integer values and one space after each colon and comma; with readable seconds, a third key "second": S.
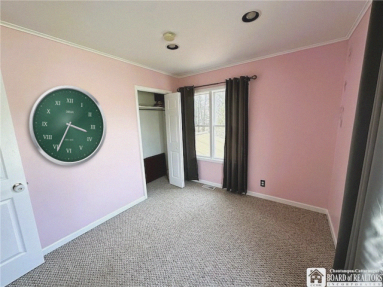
{"hour": 3, "minute": 34}
